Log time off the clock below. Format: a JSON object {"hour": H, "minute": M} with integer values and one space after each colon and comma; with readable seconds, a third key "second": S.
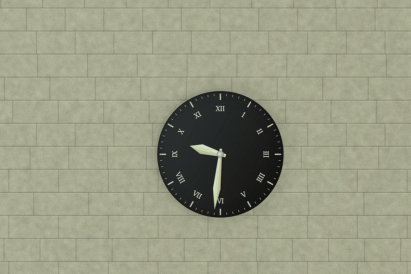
{"hour": 9, "minute": 31}
